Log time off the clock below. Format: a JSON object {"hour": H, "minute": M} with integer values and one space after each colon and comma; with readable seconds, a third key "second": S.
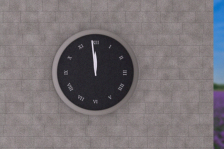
{"hour": 11, "minute": 59}
